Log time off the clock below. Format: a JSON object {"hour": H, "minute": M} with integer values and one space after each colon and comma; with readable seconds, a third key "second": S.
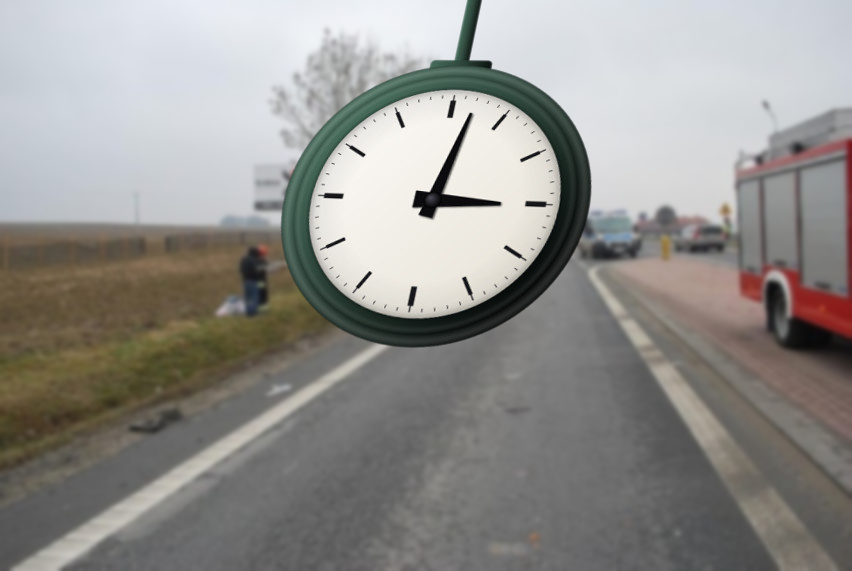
{"hour": 3, "minute": 2}
